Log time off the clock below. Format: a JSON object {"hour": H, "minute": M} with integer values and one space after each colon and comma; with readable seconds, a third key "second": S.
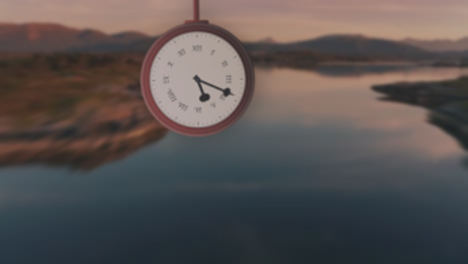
{"hour": 5, "minute": 19}
